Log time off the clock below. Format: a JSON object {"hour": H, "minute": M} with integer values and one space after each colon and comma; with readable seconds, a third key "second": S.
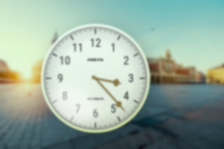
{"hour": 3, "minute": 23}
